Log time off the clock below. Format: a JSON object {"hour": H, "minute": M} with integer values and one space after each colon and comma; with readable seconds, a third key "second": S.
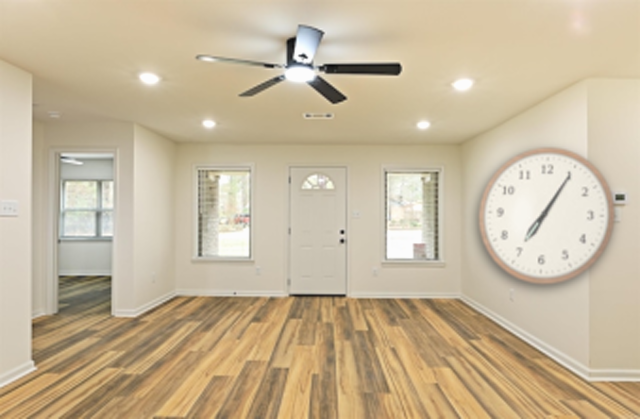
{"hour": 7, "minute": 5}
